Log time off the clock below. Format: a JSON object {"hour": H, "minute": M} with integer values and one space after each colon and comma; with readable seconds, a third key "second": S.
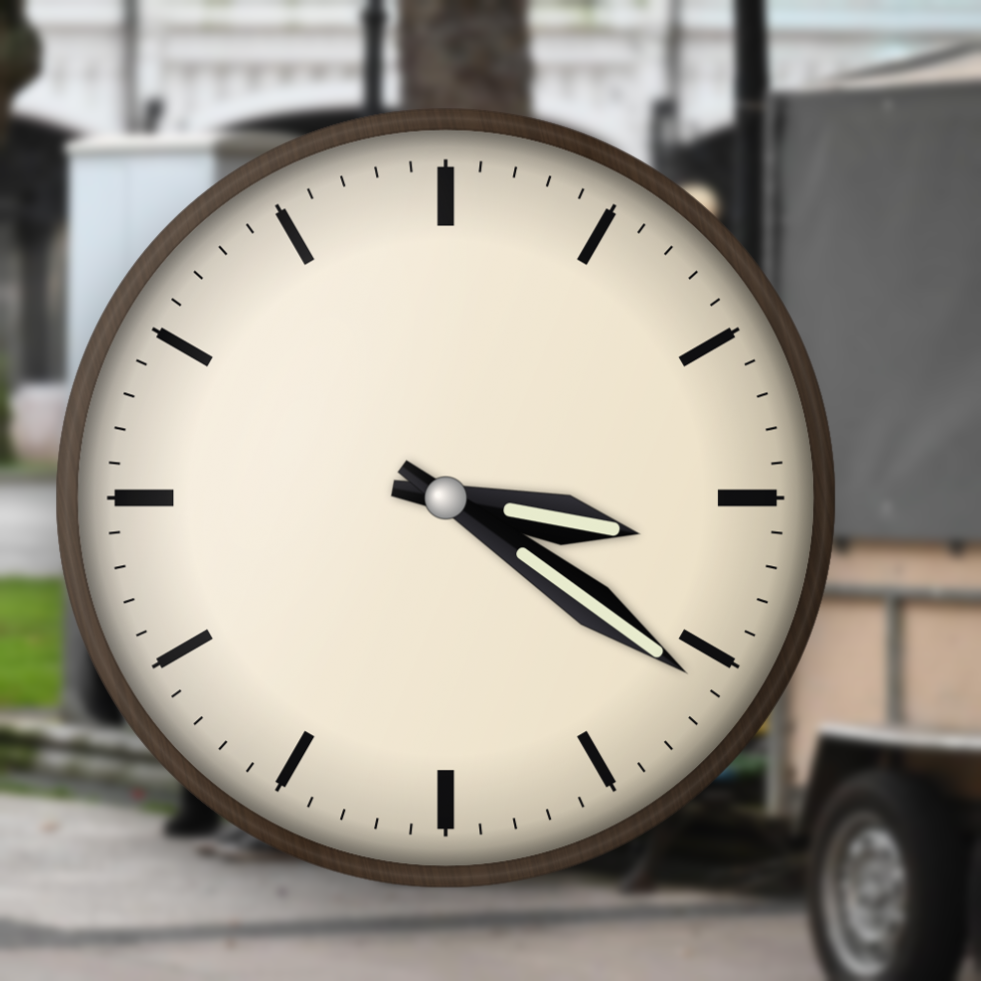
{"hour": 3, "minute": 21}
